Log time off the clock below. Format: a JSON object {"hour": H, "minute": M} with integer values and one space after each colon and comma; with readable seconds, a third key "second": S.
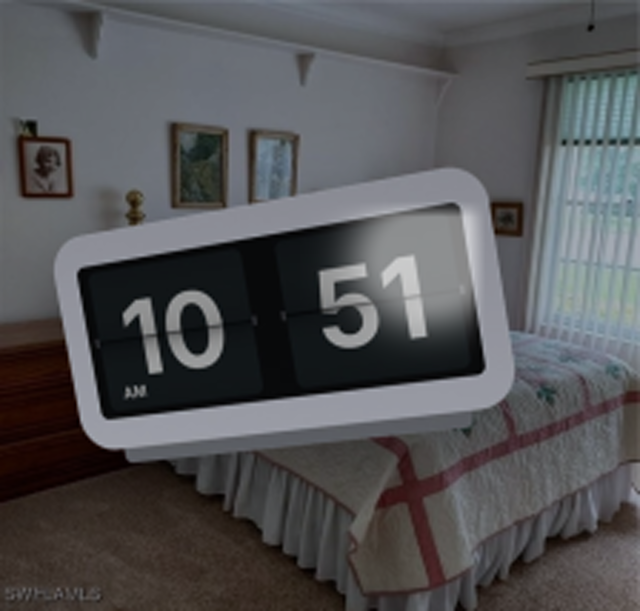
{"hour": 10, "minute": 51}
